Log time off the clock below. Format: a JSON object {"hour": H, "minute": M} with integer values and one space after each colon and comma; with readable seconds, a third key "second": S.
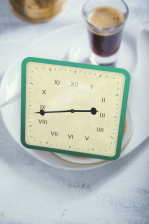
{"hour": 2, "minute": 43}
